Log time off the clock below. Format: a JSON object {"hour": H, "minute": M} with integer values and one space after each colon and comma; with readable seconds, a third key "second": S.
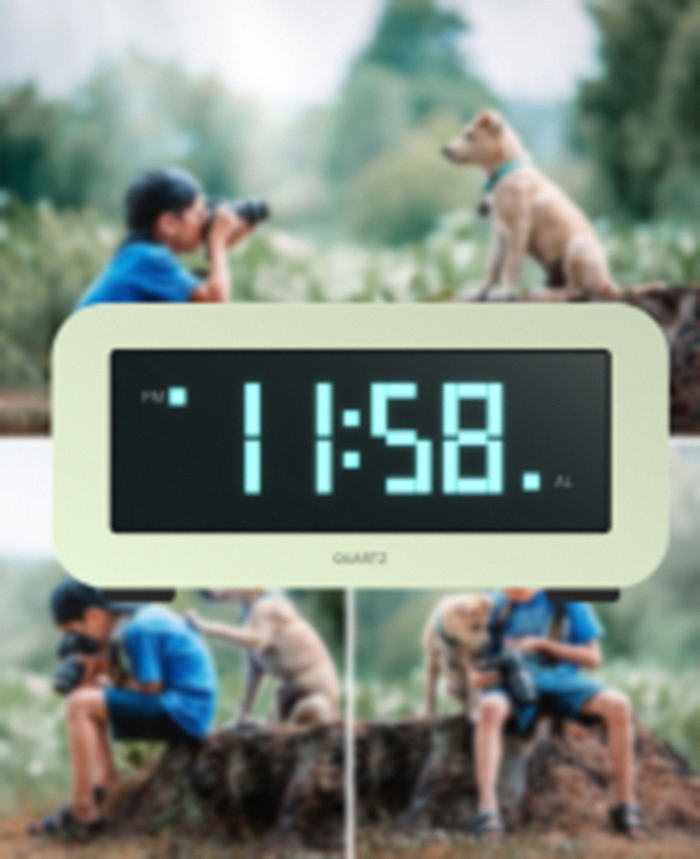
{"hour": 11, "minute": 58}
